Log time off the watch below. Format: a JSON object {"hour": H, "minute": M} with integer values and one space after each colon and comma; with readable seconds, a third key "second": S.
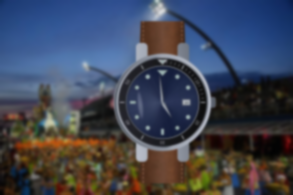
{"hour": 4, "minute": 59}
